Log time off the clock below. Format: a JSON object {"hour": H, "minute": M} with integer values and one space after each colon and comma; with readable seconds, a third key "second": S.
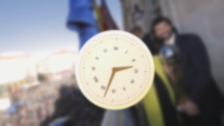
{"hour": 2, "minute": 33}
